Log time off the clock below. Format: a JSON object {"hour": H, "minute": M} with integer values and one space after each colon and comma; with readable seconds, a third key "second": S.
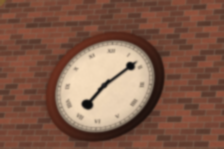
{"hour": 7, "minute": 8}
